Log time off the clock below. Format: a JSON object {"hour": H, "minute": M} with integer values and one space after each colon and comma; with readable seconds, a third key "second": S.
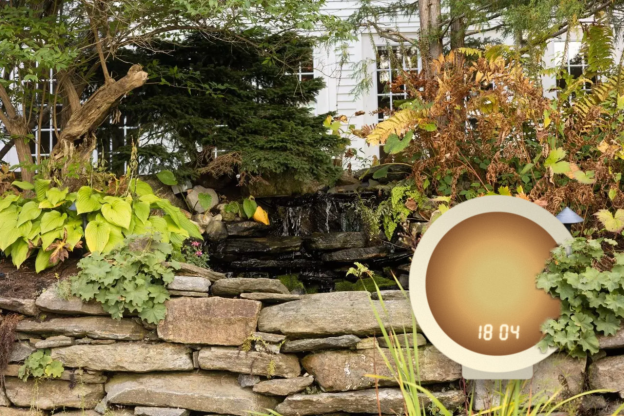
{"hour": 18, "minute": 4}
